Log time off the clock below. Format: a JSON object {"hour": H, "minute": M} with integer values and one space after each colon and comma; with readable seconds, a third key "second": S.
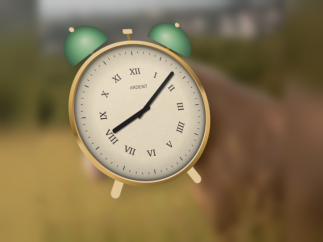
{"hour": 8, "minute": 8}
